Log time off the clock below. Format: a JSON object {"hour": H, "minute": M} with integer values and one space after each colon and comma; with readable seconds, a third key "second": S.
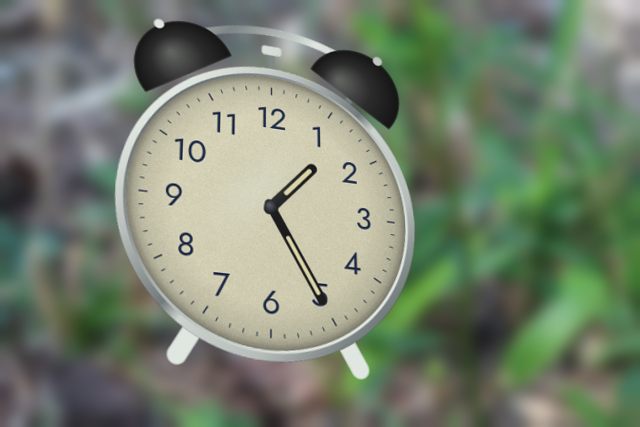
{"hour": 1, "minute": 25}
